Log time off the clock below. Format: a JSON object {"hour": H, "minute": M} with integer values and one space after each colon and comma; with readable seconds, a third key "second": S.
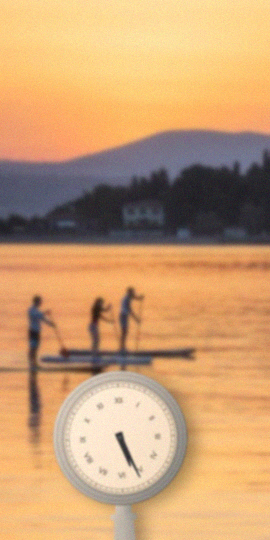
{"hour": 5, "minute": 26}
